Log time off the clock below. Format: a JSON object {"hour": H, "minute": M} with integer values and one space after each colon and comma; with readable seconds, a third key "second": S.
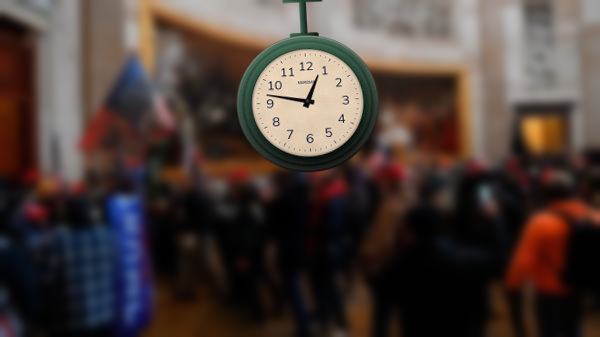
{"hour": 12, "minute": 47}
